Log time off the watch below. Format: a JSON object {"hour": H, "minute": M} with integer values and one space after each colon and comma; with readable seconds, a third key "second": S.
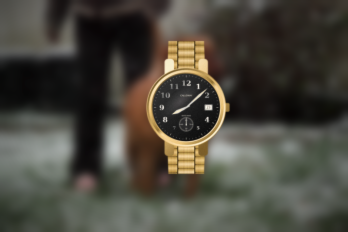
{"hour": 8, "minute": 8}
